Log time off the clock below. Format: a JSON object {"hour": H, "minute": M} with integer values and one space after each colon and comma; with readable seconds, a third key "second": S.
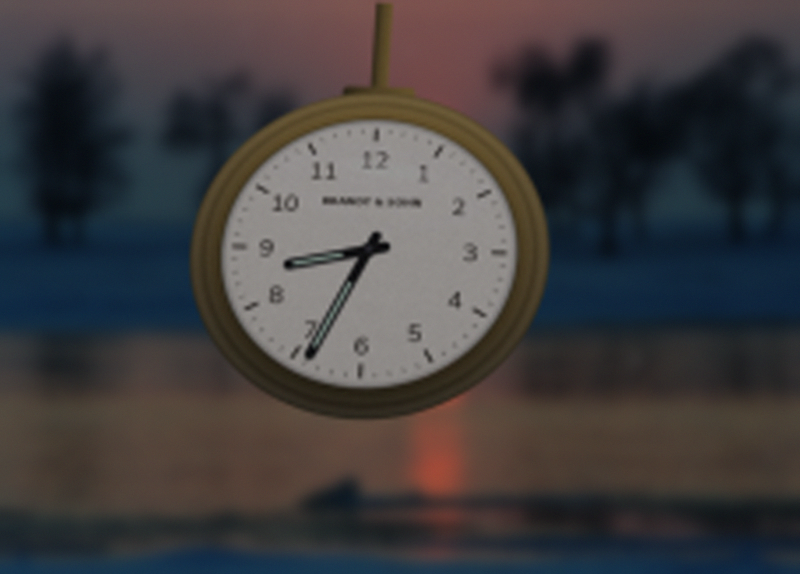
{"hour": 8, "minute": 34}
